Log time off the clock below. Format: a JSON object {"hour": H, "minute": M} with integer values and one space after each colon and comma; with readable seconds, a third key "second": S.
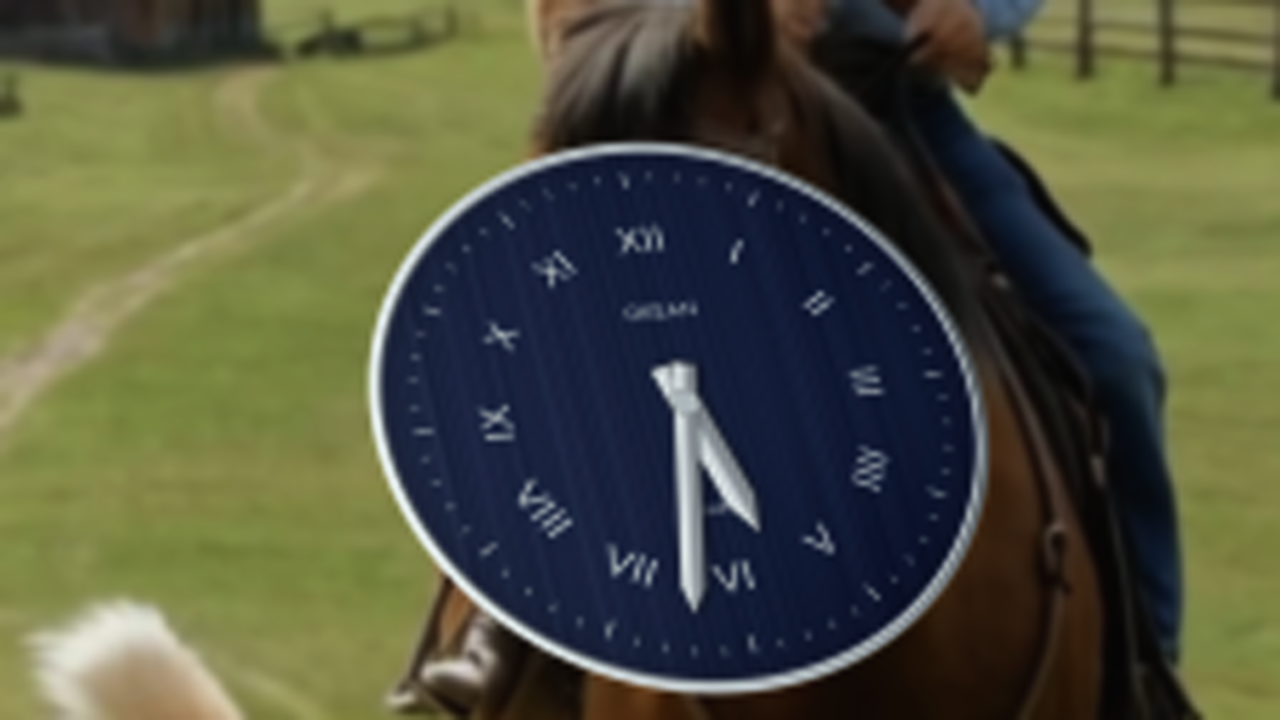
{"hour": 5, "minute": 32}
